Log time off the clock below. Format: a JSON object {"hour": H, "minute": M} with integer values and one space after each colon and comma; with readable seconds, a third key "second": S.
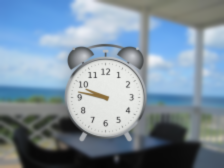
{"hour": 9, "minute": 47}
